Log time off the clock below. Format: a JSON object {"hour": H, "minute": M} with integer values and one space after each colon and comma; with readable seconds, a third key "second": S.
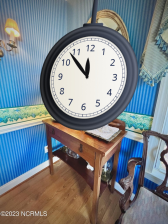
{"hour": 11, "minute": 53}
